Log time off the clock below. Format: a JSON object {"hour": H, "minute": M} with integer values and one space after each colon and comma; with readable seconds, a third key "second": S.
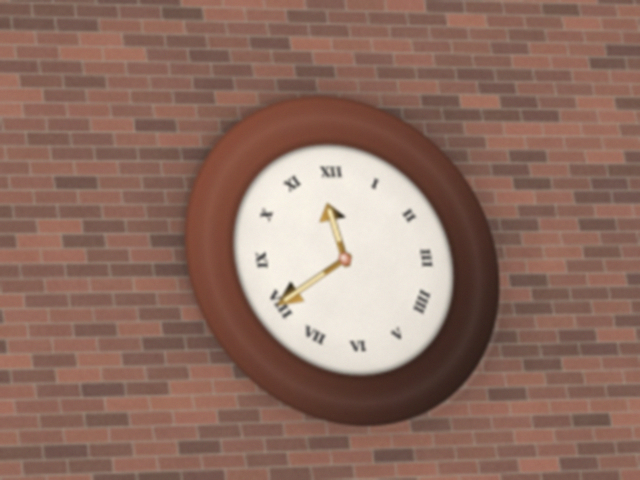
{"hour": 11, "minute": 40}
